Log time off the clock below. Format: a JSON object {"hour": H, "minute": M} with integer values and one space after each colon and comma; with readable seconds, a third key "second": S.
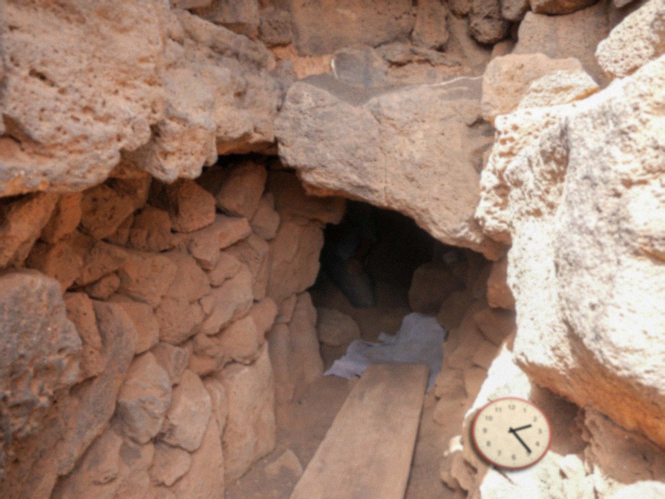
{"hour": 2, "minute": 24}
